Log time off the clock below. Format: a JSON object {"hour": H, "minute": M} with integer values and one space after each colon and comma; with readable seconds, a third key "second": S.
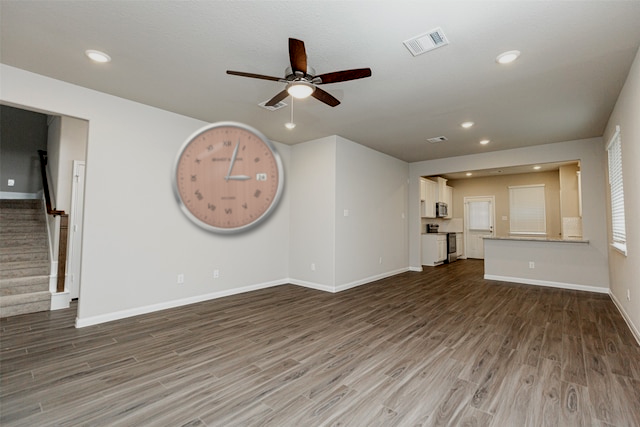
{"hour": 3, "minute": 3}
